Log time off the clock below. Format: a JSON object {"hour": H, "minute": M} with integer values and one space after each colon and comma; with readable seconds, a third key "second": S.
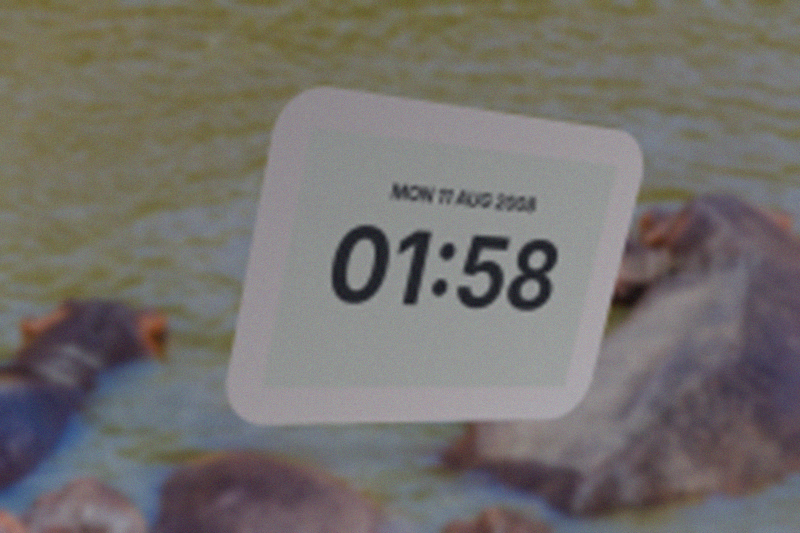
{"hour": 1, "minute": 58}
